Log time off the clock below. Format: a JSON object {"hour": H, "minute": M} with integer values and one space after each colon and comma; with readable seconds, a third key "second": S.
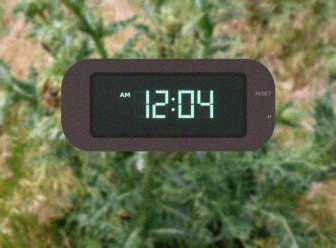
{"hour": 12, "minute": 4}
